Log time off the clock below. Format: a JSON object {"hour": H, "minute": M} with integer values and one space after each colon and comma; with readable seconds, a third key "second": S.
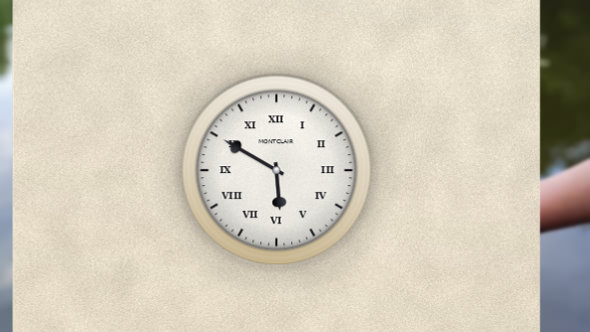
{"hour": 5, "minute": 50}
